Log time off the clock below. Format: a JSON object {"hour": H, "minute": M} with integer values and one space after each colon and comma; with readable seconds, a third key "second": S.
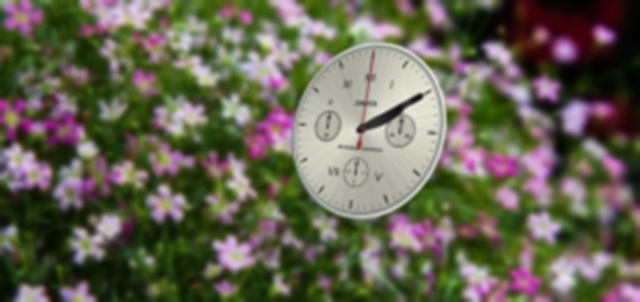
{"hour": 2, "minute": 10}
